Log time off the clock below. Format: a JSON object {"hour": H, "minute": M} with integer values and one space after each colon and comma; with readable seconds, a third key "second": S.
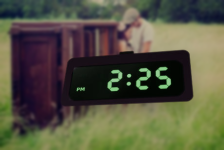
{"hour": 2, "minute": 25}
